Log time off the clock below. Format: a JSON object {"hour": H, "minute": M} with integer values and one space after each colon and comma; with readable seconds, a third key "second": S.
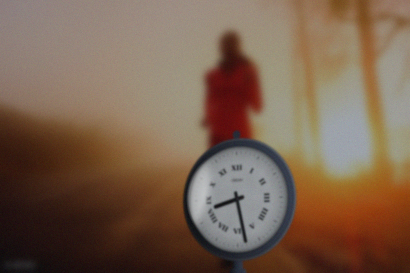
{"hour": 8, "minute": 28}
